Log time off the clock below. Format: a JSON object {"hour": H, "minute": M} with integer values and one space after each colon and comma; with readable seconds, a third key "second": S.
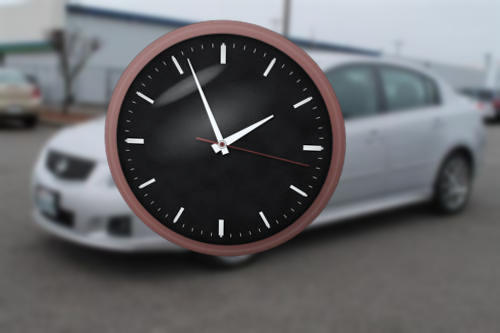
{"hour": 1, "minute": 56, "second": 17}
